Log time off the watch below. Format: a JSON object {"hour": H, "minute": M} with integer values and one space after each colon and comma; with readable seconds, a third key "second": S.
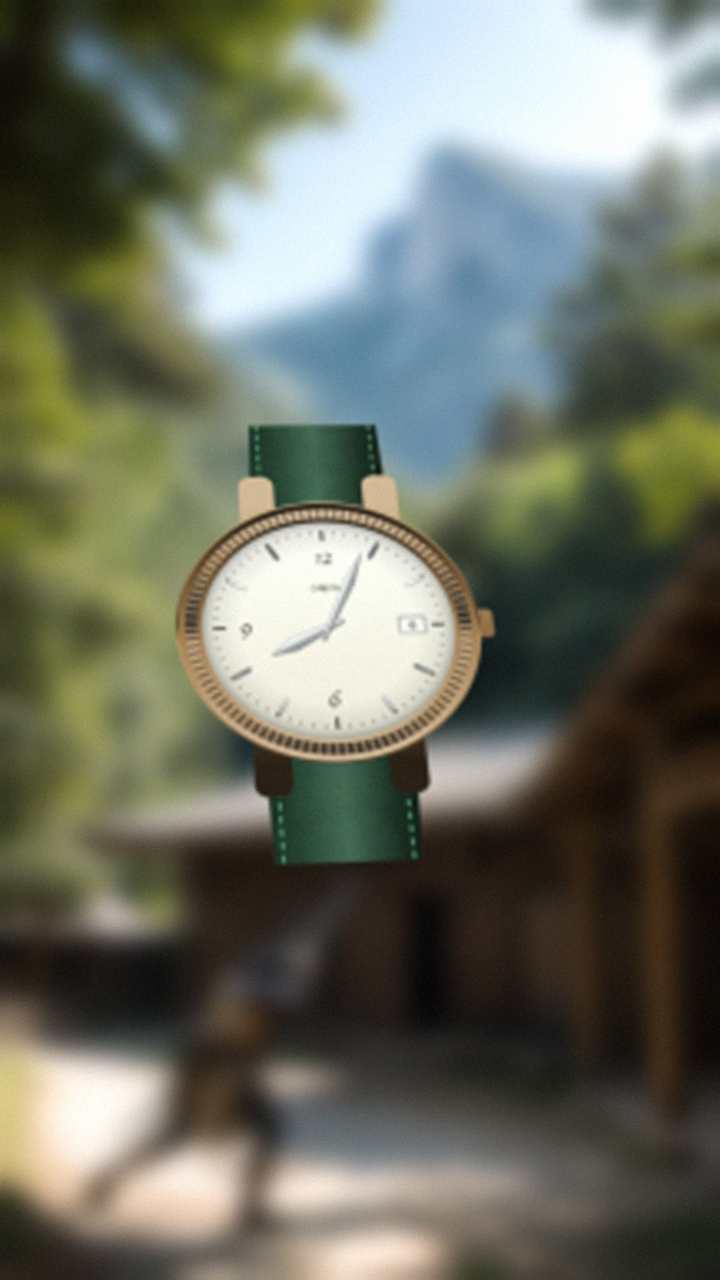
{"hour": 8, "minute": 4}
